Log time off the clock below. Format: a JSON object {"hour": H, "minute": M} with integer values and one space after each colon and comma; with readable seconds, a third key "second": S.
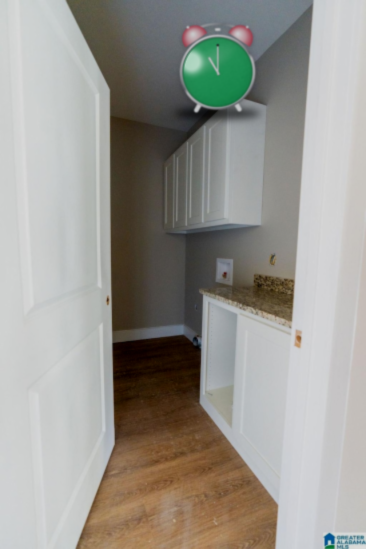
{"hour": 11, "minute": 0}
